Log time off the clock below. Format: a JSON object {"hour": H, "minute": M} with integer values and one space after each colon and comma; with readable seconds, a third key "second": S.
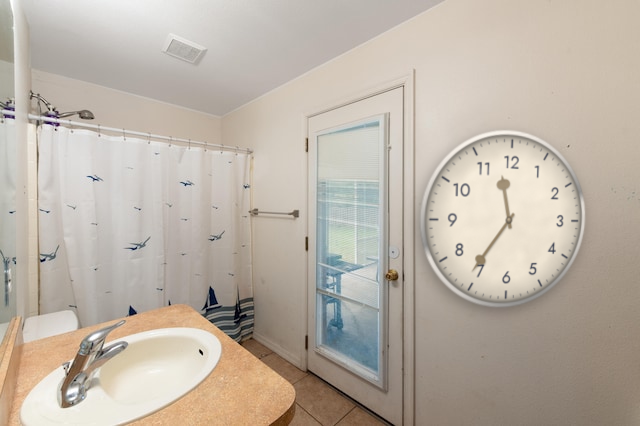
{"hour": 11, "minute": 36}
